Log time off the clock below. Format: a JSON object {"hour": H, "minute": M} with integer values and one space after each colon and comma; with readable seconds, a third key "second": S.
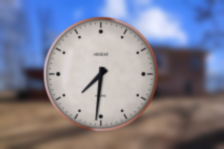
{"hour": 7, "minute": 31}
